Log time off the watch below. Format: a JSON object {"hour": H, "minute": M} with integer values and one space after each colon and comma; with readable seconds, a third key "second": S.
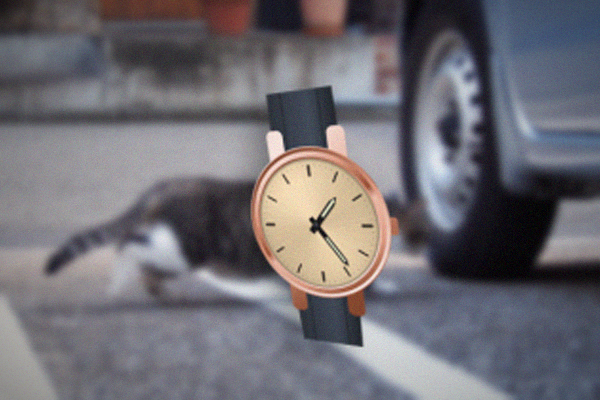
{"hour": 1, "minute": 24}
